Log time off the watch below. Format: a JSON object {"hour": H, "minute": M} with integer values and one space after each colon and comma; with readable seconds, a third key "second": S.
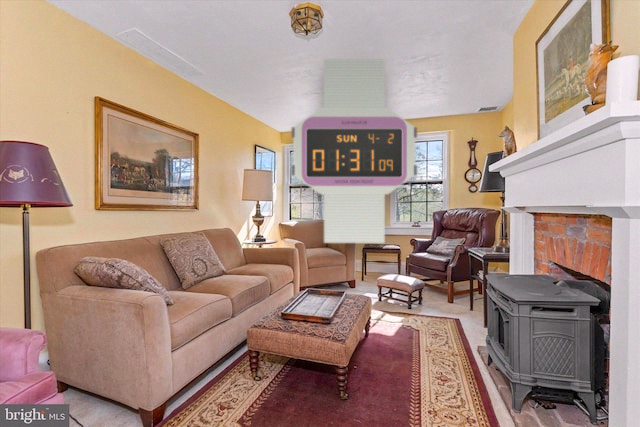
{"hour": 1, "minute": 31, "second": 9}
